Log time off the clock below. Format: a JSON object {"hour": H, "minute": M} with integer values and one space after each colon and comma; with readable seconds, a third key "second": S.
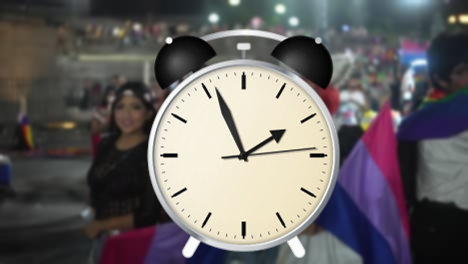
{"hour": 1, "minute": 56, "second": 14}
